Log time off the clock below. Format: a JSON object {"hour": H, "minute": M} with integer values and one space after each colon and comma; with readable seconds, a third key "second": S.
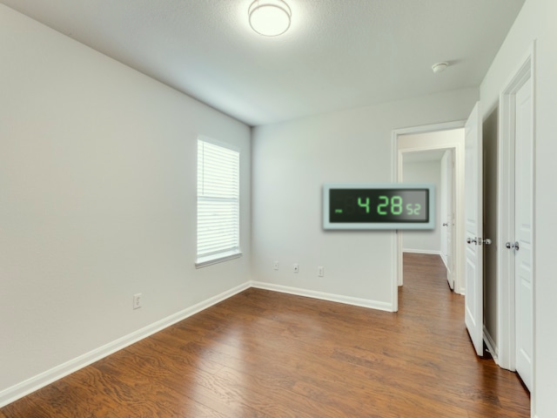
{"hour": 4, "minute": 28}
